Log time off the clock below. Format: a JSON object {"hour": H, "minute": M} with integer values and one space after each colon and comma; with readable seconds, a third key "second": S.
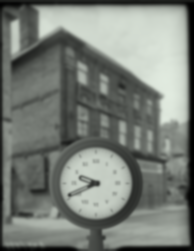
{"hour": 9, "minute": 41}
